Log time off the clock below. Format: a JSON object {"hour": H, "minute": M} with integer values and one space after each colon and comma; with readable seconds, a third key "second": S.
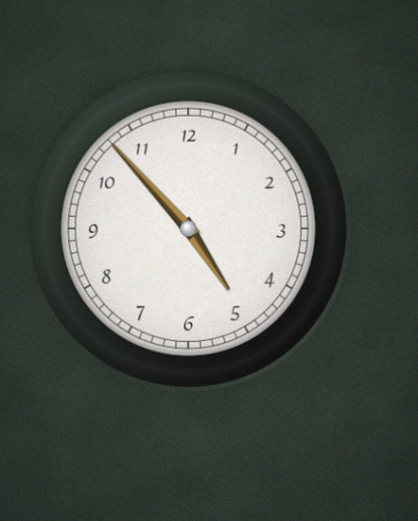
{"hour": 4, "minute": 53}
